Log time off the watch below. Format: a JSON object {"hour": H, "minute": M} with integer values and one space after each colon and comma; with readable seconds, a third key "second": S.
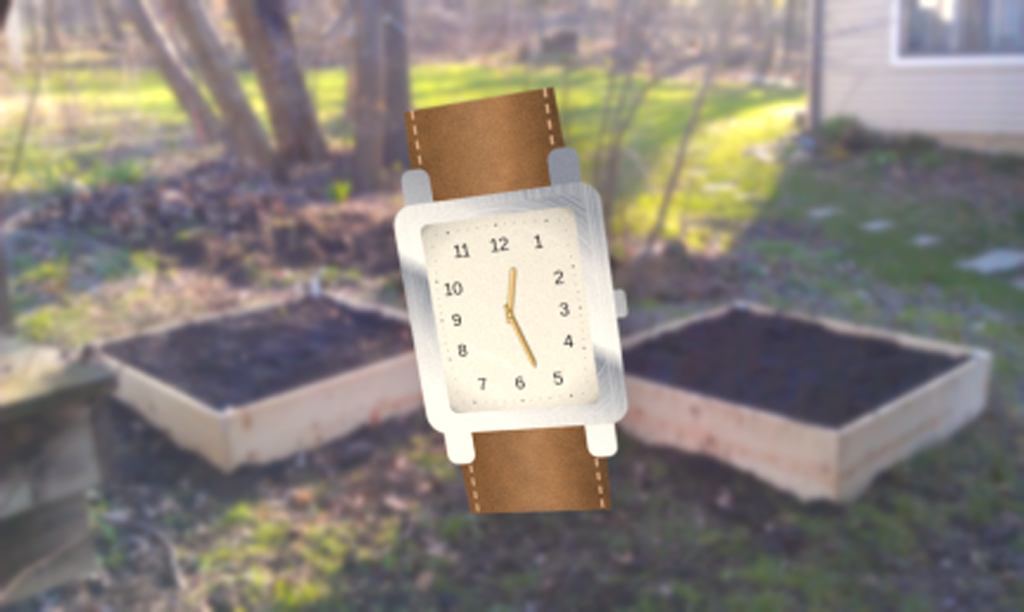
{"hour": 12, "minute": 27}
